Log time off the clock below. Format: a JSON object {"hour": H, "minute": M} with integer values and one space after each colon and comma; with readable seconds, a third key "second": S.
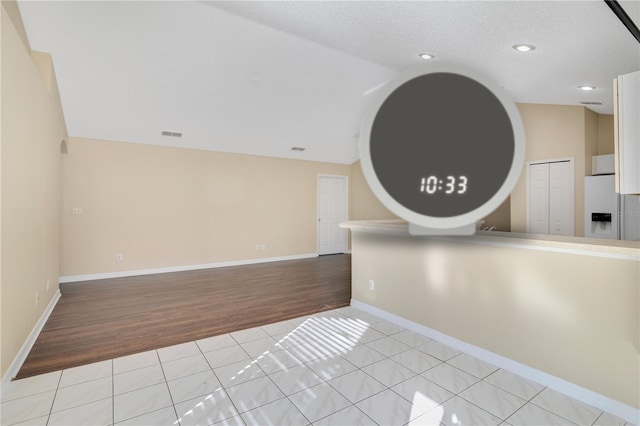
{"hour": 10, "minute": 33}
